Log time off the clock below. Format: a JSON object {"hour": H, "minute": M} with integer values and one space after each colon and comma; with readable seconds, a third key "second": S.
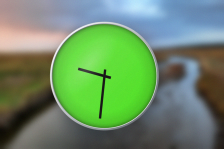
{"hour": 9, "minute": 31}
